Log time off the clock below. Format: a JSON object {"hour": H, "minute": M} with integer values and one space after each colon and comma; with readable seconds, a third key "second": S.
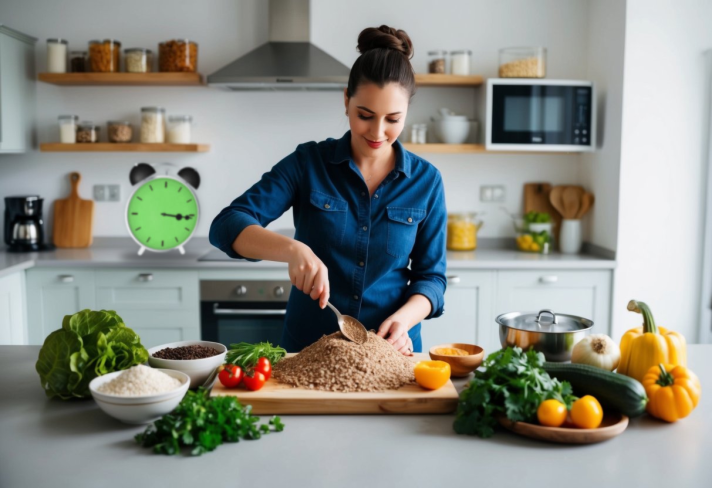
{"hour": 3, "minute": 16}
